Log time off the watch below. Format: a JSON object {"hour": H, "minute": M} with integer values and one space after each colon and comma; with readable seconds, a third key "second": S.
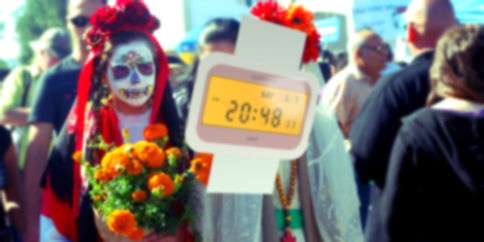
{"hour": 20, "minute": 48}
